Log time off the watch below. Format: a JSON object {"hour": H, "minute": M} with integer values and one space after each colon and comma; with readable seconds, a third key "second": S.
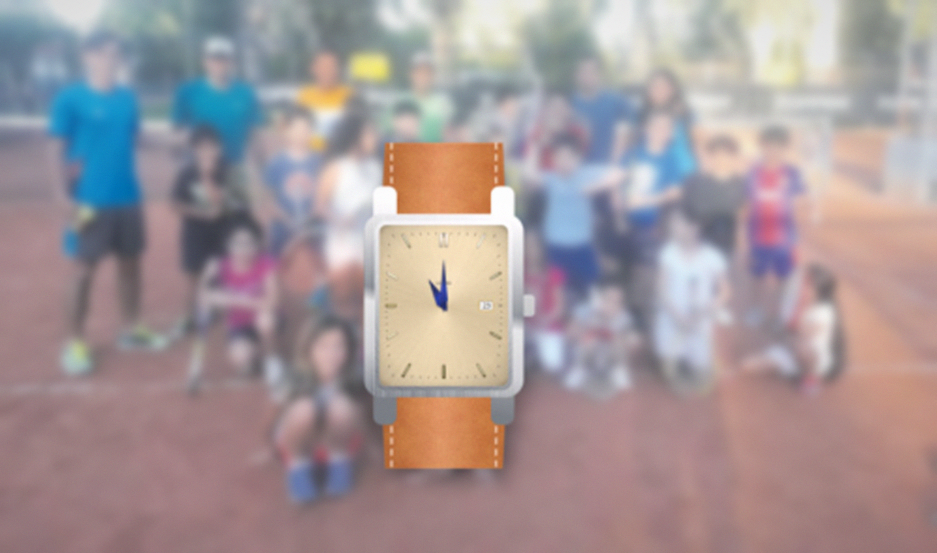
{"hour": 11, "minute": 0}
